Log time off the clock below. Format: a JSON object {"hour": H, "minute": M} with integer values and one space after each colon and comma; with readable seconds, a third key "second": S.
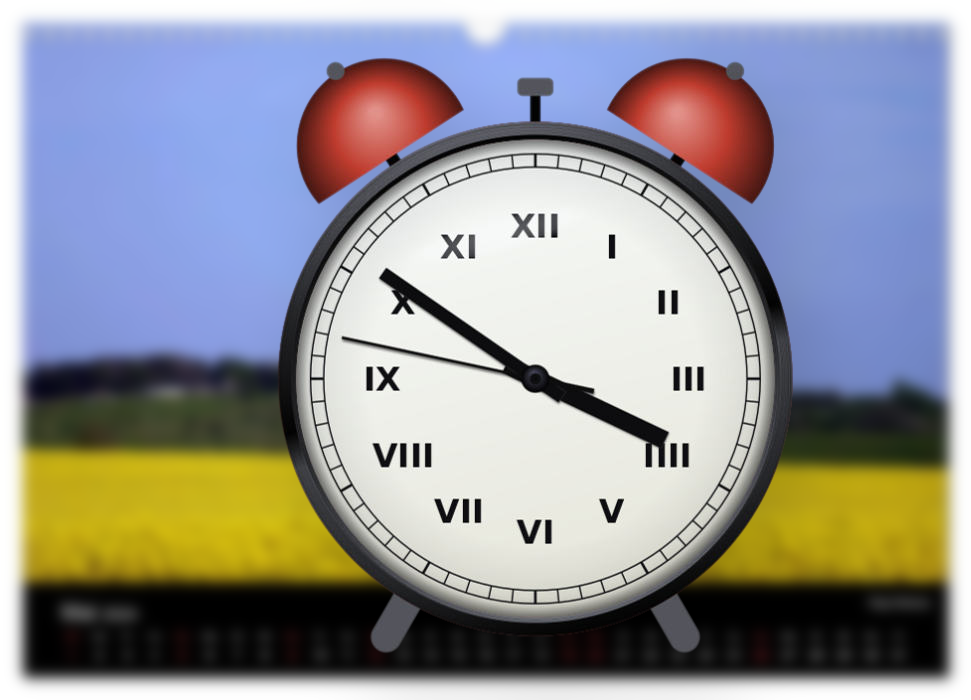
{"hour": 3, "minute": 50, "second": 47}
